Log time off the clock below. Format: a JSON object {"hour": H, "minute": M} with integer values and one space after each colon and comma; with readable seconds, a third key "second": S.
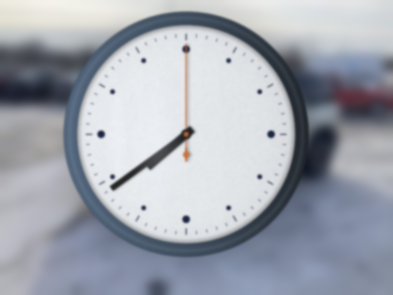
{"hour": 7, "minute": 39, "second": 0}
